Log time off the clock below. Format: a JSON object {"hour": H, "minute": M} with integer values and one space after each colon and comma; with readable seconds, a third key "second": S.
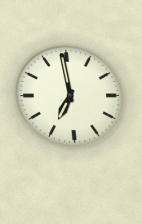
{"hour": 6, "minute": 59}
